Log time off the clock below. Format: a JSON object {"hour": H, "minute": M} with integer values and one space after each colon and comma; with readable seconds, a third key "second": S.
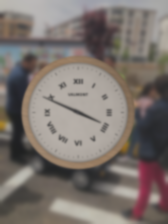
{"hour": 3, "minute": 49}
